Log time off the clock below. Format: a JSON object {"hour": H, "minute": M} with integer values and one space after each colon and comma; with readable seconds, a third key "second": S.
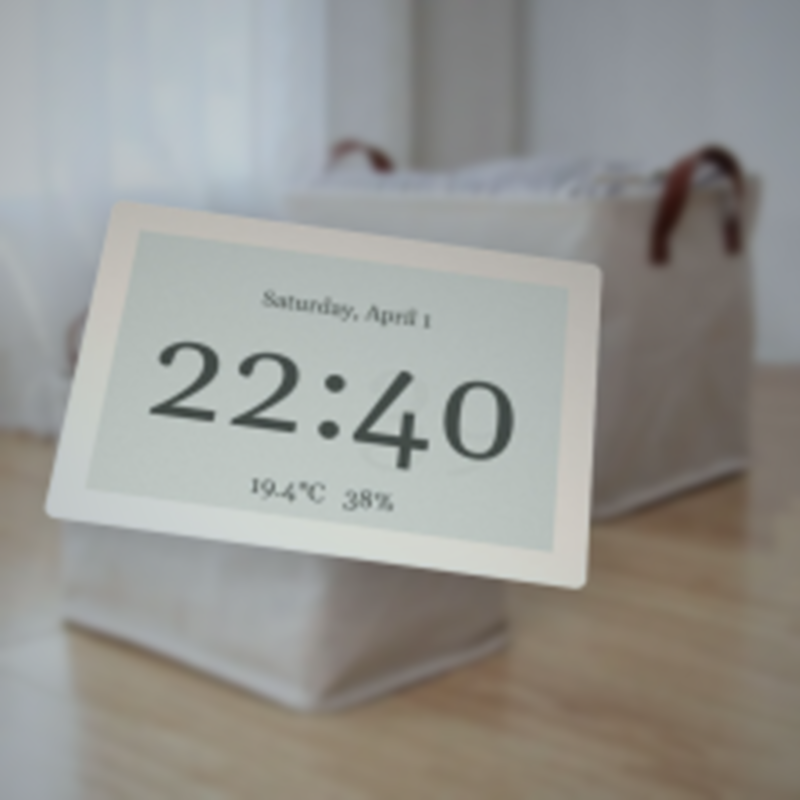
{"hour": 22, "minute": 40}
